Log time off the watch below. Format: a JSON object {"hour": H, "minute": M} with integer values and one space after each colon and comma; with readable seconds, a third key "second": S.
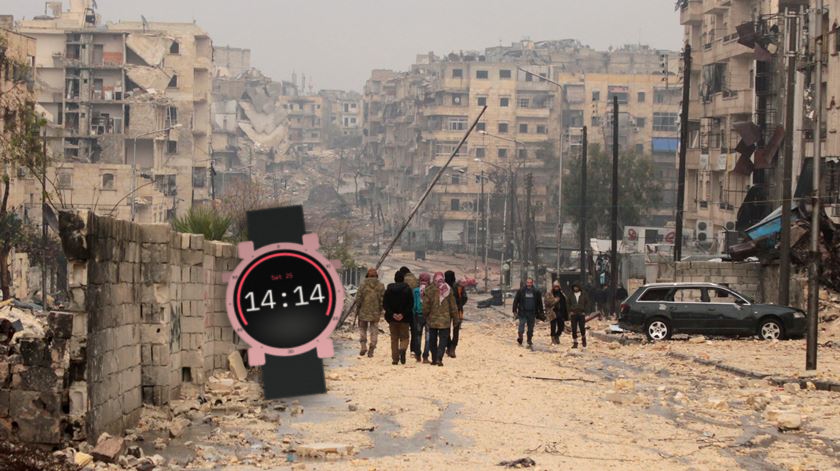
{"hour": 14, "minute": 14}
